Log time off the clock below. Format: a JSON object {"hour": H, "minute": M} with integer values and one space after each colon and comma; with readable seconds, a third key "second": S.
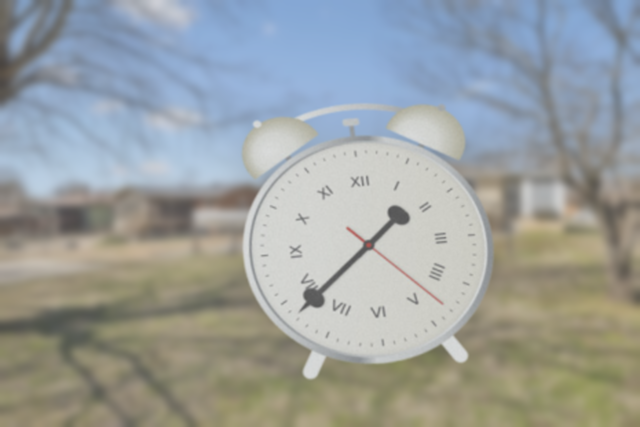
{"hour": 1, "minute": 38, "second": 23}
